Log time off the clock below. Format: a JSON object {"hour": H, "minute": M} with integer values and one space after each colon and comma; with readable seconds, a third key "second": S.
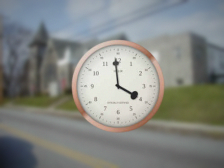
{"hour": 3, "minute": 59}
